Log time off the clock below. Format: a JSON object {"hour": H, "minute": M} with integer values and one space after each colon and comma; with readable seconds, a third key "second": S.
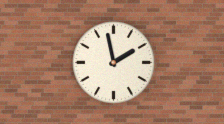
{"hour": 1, "minute": 58}
